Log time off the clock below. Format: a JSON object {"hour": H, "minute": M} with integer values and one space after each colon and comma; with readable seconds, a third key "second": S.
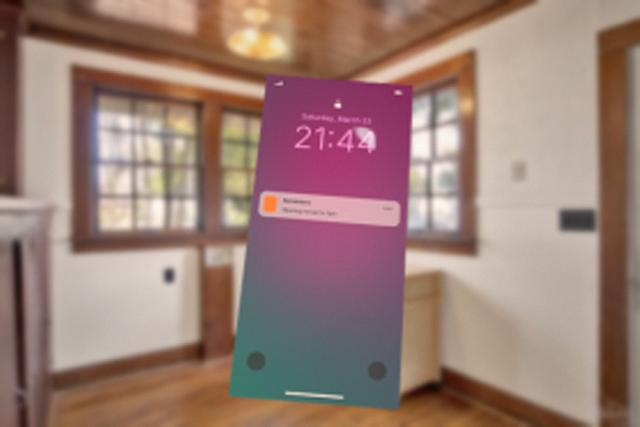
{"hour": 21, "minute": 44}
